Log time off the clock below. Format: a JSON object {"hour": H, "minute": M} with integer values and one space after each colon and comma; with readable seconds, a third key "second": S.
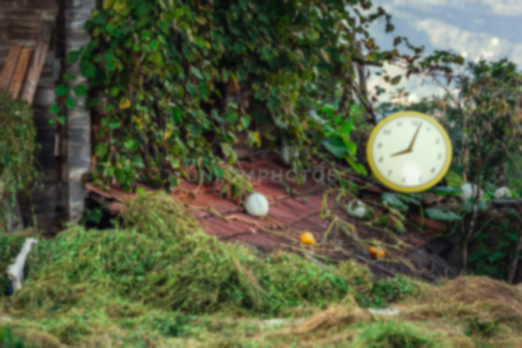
{"hour": 8, "minute": 2}
